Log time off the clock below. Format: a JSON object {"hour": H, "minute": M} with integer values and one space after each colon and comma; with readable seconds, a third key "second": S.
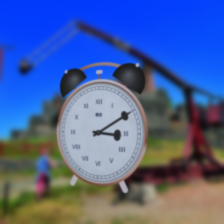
{"hour": 3, "minute": 10}
